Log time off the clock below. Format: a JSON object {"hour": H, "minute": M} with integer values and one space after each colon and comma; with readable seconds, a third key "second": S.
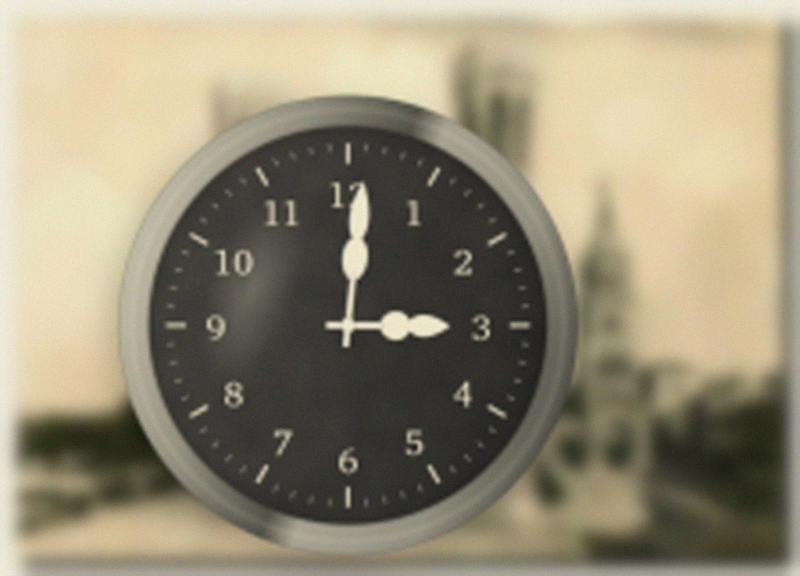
{"hour": 3, "minute": 1}
